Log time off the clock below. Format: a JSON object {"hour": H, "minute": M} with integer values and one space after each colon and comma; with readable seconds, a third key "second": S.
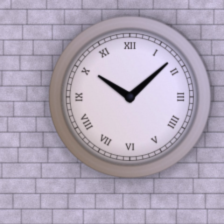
{"hour": 10, "minute": 8}
